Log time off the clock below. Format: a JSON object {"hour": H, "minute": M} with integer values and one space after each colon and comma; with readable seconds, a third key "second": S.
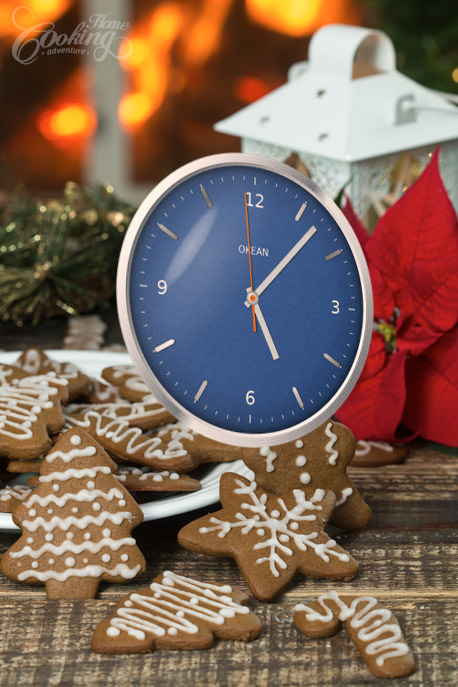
{"hour": 5, "minute": 6, "second": 59}
